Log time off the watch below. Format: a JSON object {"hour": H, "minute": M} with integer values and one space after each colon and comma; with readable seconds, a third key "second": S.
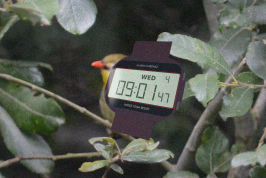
{"hour": 9, "minute": 1, "second": 47}
